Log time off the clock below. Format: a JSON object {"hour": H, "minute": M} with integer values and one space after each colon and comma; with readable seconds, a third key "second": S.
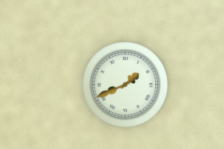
{"hour": 1, "minute": 41}
